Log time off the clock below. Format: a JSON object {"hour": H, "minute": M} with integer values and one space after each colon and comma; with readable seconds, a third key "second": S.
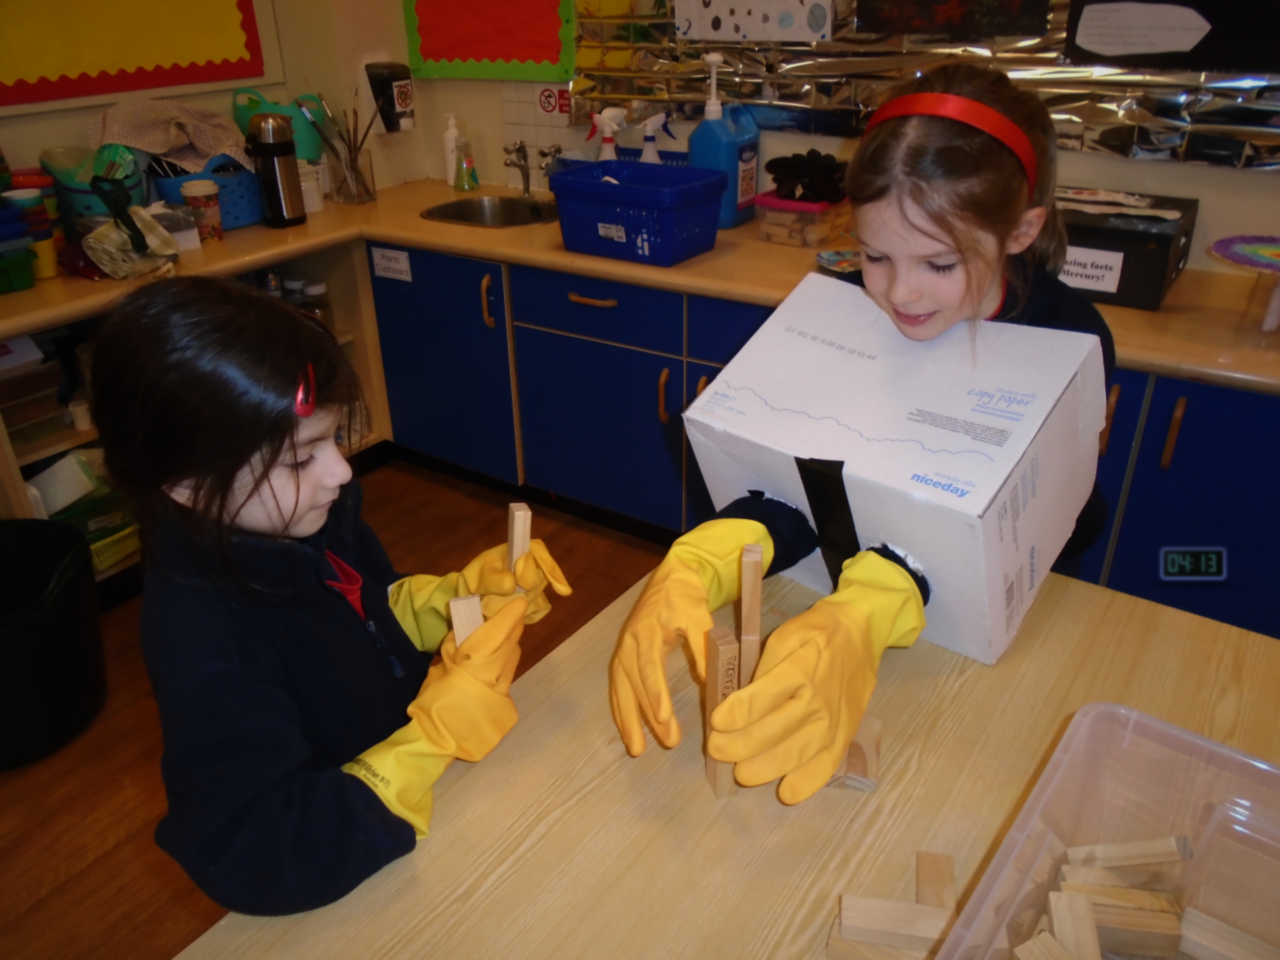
{"hour": 4, "minute": 13}
